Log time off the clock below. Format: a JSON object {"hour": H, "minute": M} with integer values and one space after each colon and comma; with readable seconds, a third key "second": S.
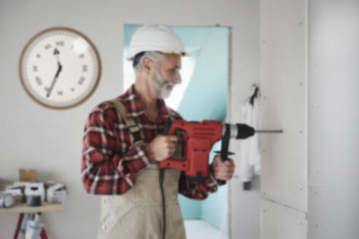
{"hour": 11, "minute": 34}
